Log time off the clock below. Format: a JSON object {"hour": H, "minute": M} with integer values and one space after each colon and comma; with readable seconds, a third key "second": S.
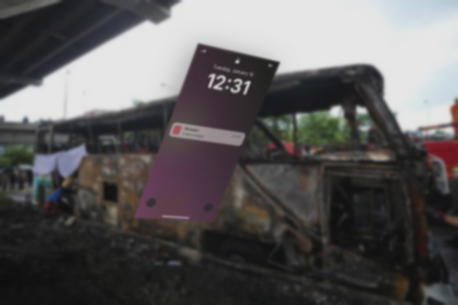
{"hour": 12, "minute": 31}
